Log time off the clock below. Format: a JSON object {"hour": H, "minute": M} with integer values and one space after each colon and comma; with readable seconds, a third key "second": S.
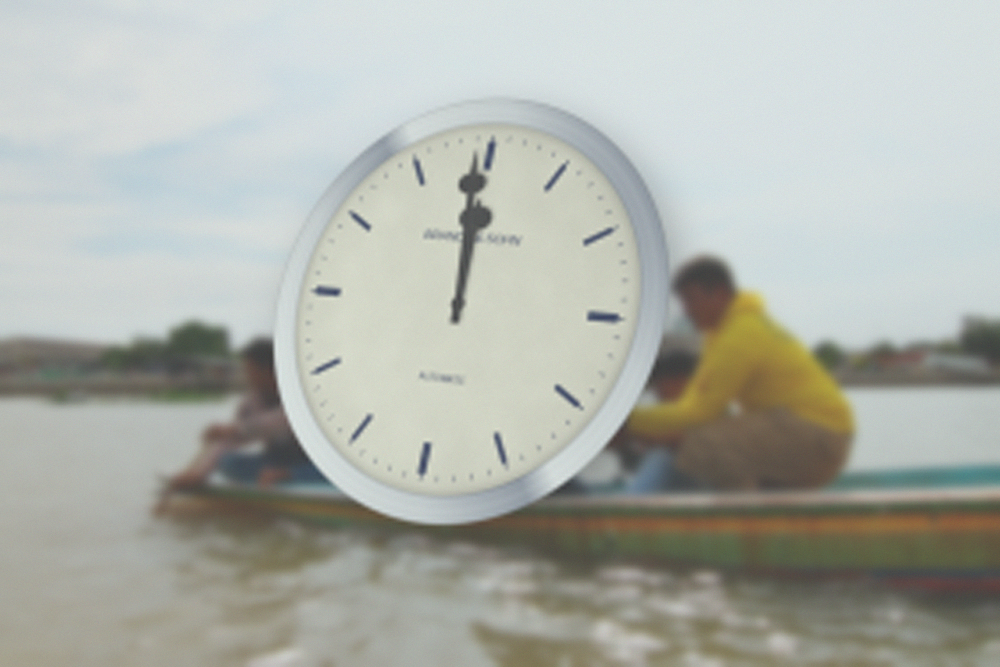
{"hour": 11, "minute": 59}
